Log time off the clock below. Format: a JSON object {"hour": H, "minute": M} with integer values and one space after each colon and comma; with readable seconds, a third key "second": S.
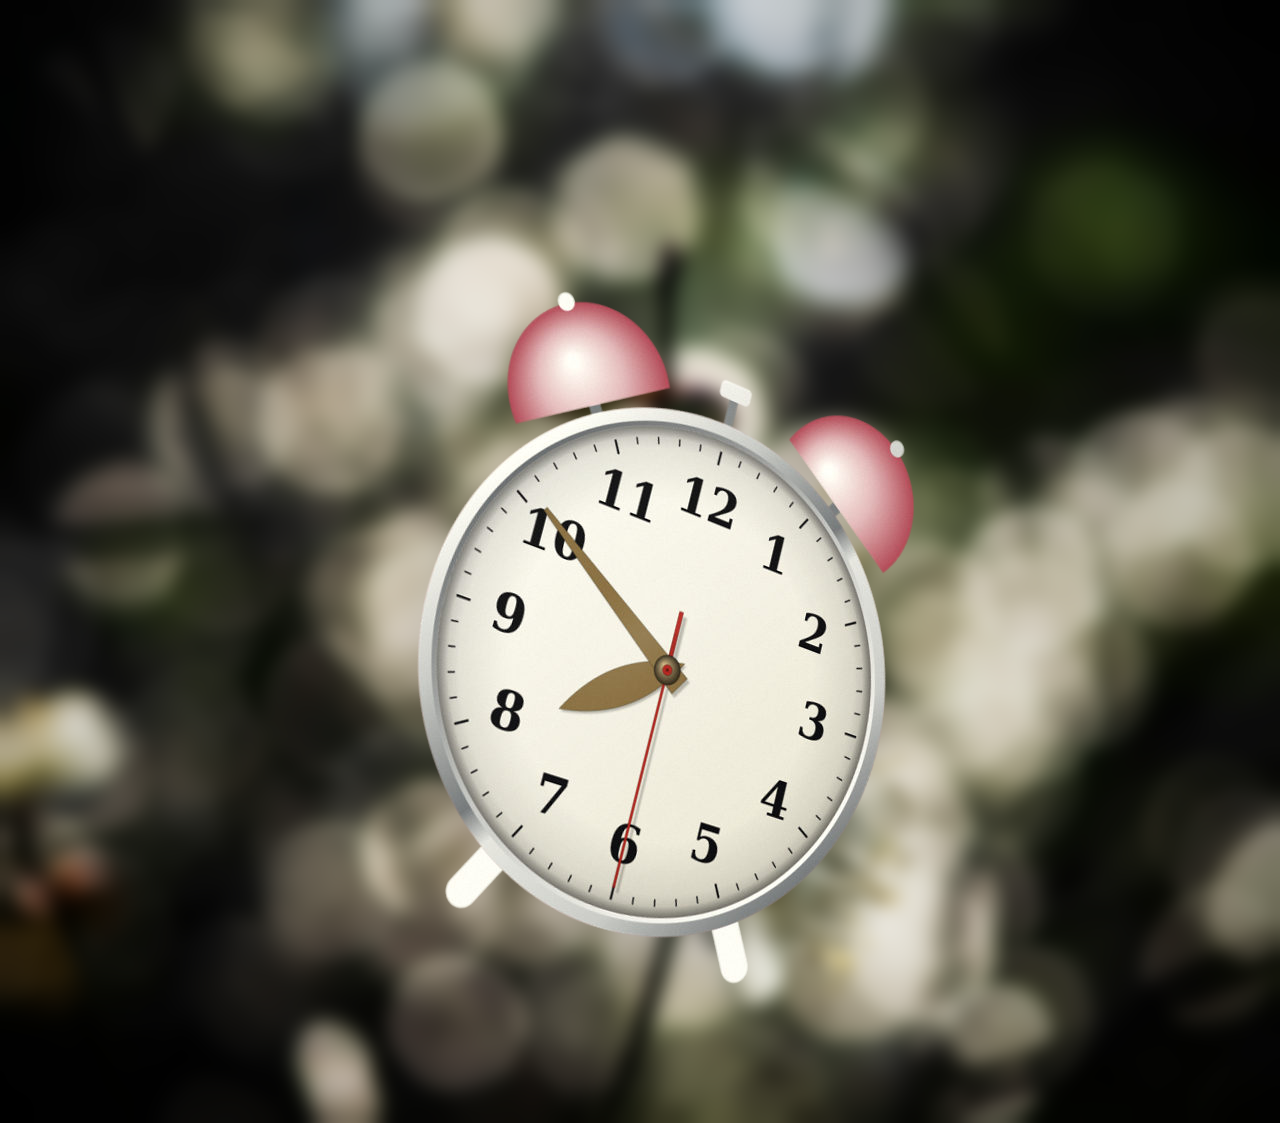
{"hour": 7, "minute": 50, "second": 30}
